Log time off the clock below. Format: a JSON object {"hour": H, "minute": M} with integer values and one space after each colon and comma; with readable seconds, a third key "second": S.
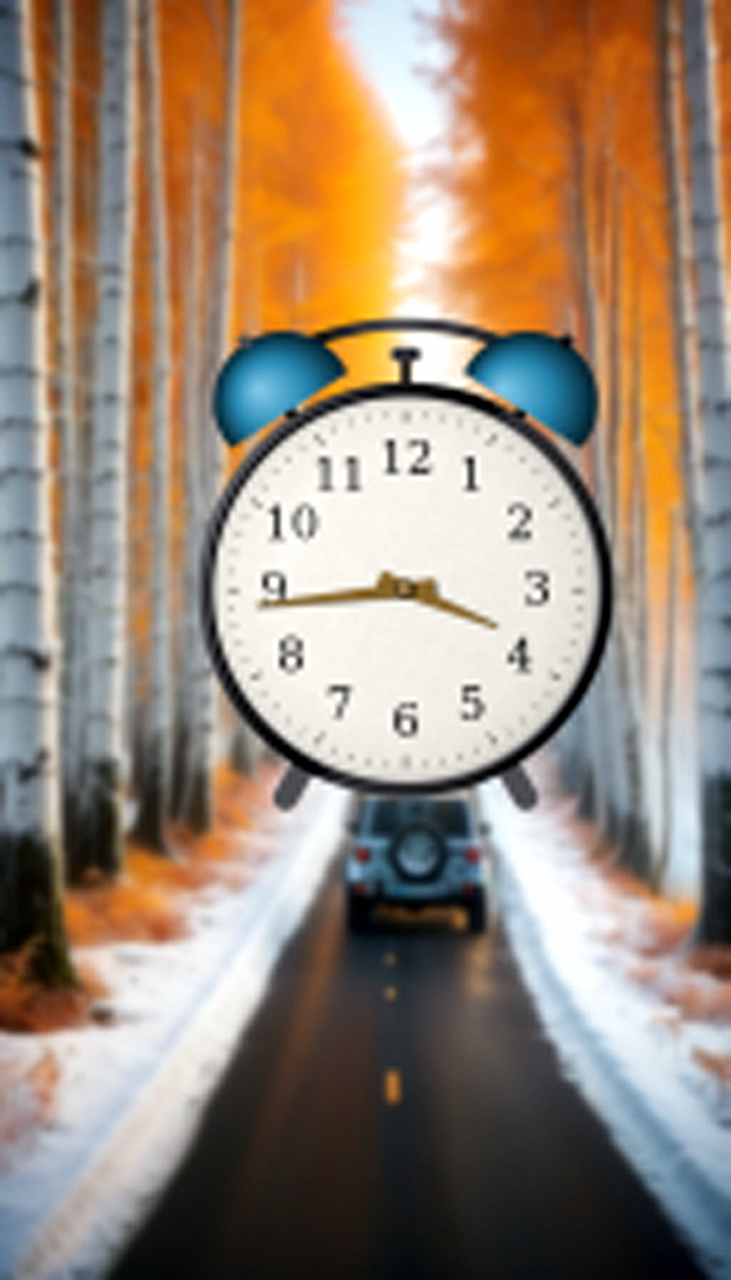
{"hour": 3, "minute": 44}
